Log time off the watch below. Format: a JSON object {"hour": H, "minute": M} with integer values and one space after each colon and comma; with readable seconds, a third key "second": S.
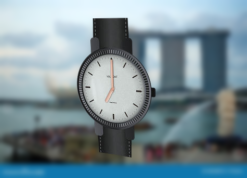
{"hour": 7, "minute": 0}
